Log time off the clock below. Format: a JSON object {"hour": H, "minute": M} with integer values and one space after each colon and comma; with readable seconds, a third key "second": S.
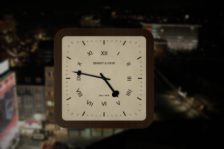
{"hour": 4, "minute": 47}
